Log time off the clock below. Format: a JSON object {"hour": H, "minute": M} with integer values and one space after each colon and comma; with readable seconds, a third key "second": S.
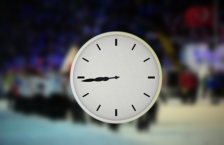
{"hour": 8, "minute": 44}
